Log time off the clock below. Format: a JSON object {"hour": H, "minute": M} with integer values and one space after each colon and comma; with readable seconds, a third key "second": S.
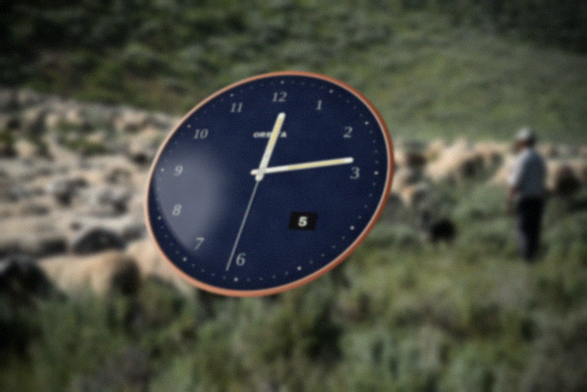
{"hour": 12, "minute": 13, "second": 31}
